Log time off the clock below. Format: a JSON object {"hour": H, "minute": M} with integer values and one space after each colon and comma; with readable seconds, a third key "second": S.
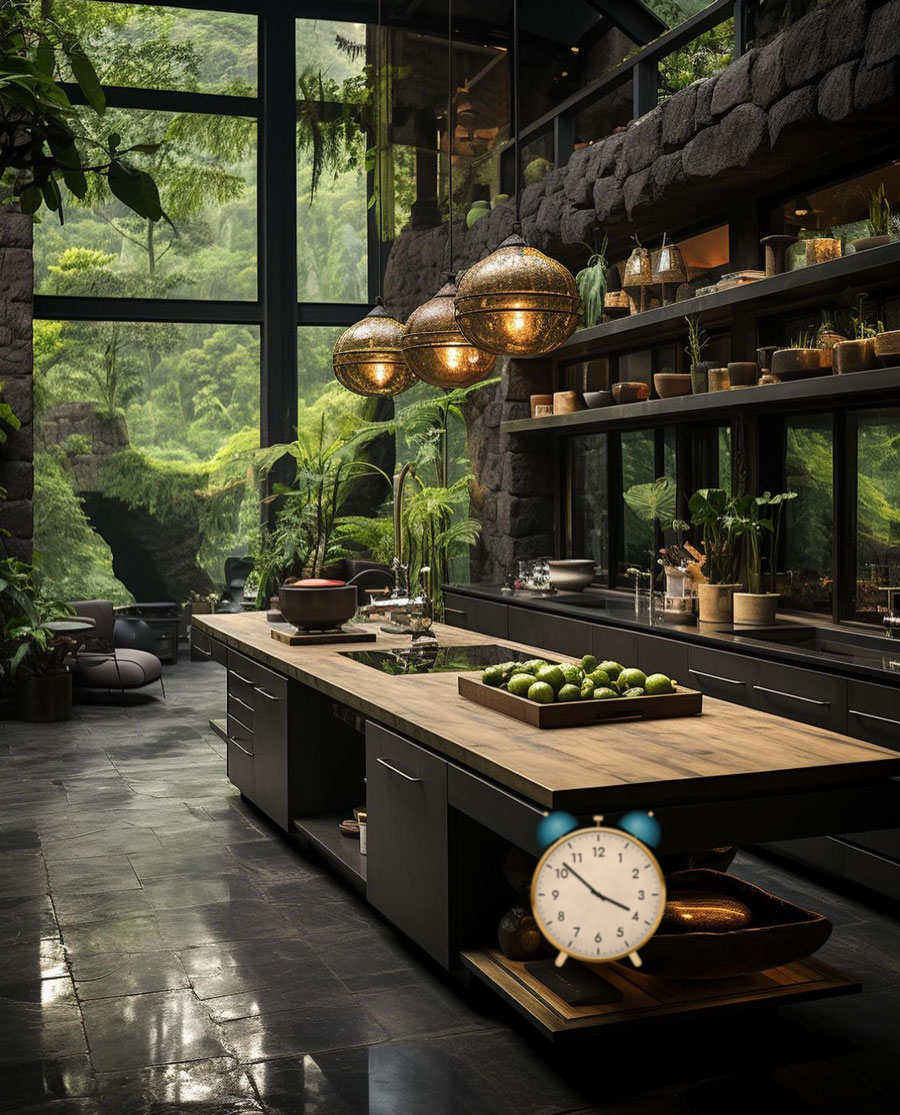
{"hour": 3, "minute": 52}
